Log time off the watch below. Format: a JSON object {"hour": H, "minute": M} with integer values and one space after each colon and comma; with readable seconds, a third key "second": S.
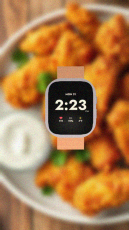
{"hour": 2, "minute": 23}
